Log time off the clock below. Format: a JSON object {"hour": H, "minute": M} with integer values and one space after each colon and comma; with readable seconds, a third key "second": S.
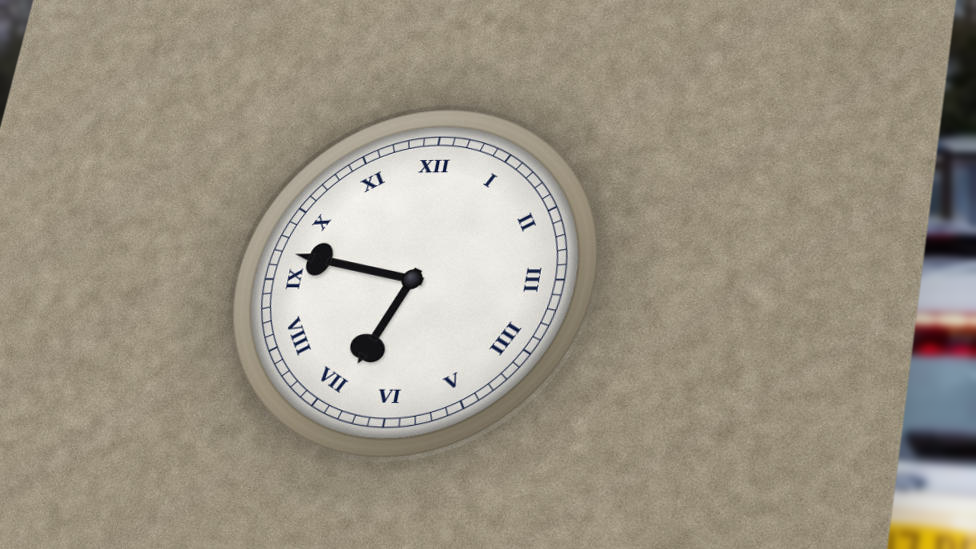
{"hour": 6, "minute": 47}
